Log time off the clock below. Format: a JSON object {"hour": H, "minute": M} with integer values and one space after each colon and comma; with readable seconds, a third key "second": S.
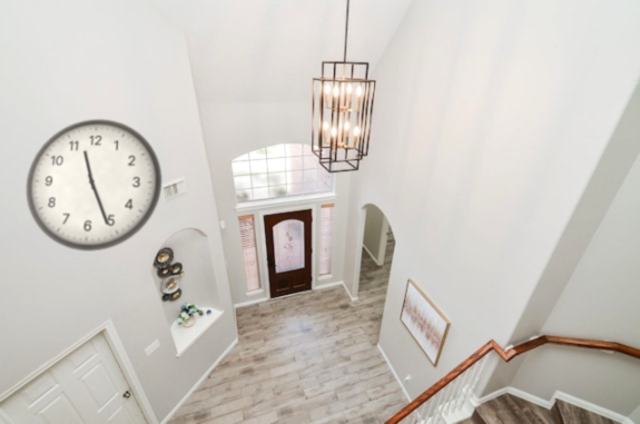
{"hour": 11, "minute": 26}
